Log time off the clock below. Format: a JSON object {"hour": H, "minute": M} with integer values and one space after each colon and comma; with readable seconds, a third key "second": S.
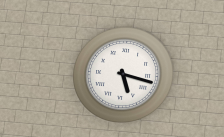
{"hour": 5, "minute": 17}
